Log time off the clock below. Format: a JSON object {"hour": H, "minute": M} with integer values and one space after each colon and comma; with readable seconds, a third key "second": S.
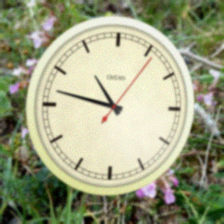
{"hour": 10, "minute": 47, "second": 6}
